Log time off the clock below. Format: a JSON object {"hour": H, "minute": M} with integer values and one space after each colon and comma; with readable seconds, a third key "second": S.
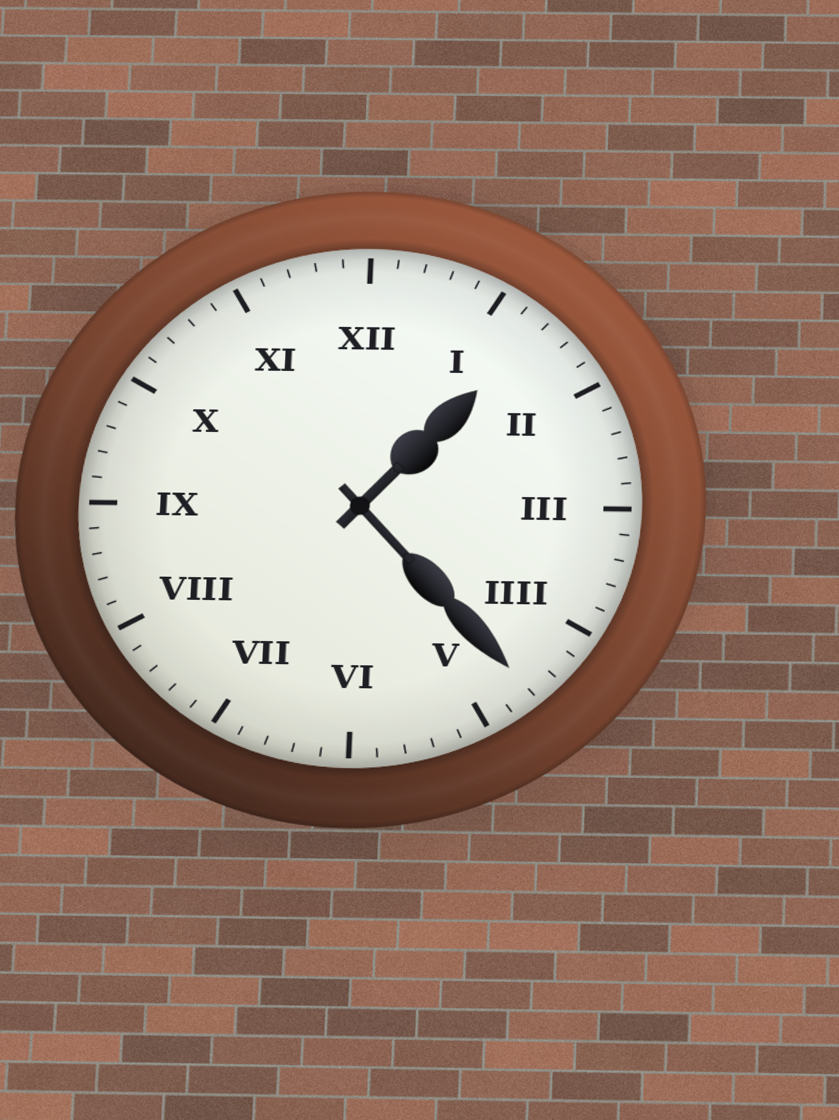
{"hour": 1, "minute": 23}
